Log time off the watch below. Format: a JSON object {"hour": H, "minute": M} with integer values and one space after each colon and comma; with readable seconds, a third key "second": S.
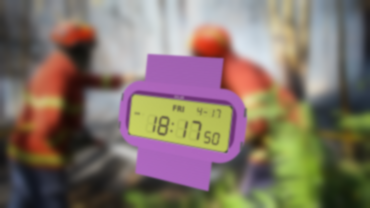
{"hour": 18, "minute": 17, "second": 50}
